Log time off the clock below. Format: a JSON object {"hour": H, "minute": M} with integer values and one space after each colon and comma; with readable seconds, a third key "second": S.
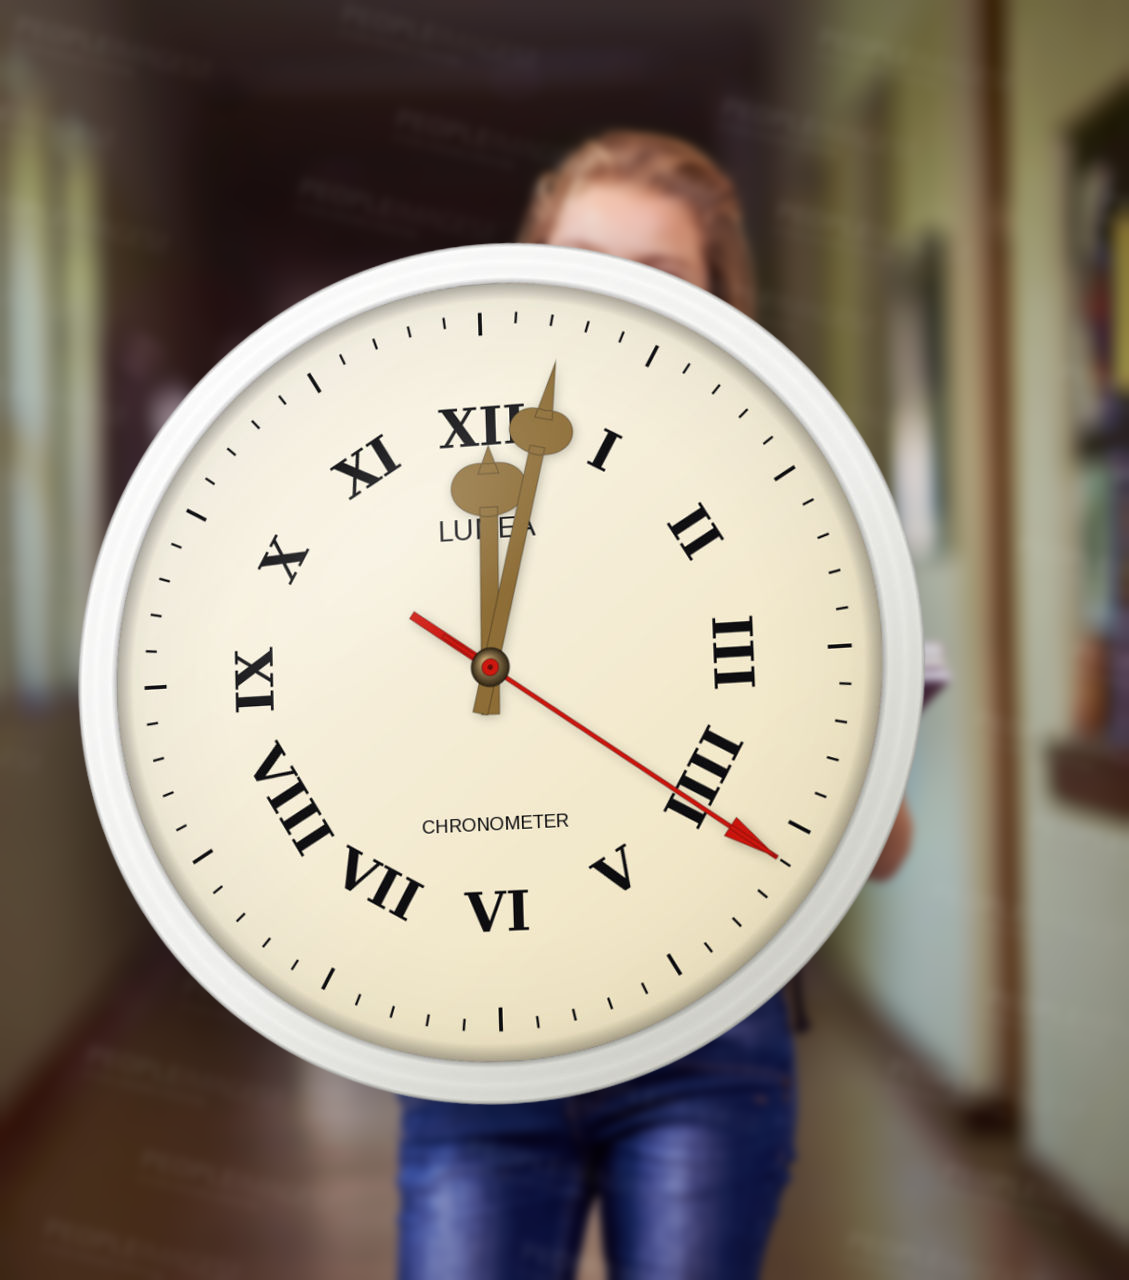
{"hour": 12, "minute": 2, "second": 21}
